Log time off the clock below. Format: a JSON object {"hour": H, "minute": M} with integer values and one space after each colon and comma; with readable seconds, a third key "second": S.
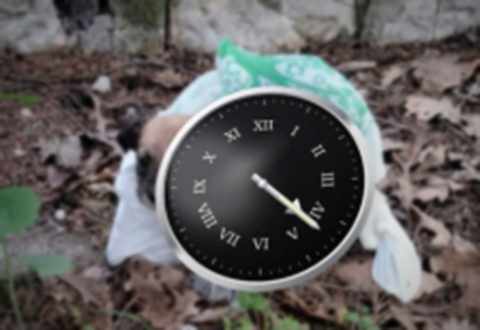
{"hour": 4, "minute": 22}
